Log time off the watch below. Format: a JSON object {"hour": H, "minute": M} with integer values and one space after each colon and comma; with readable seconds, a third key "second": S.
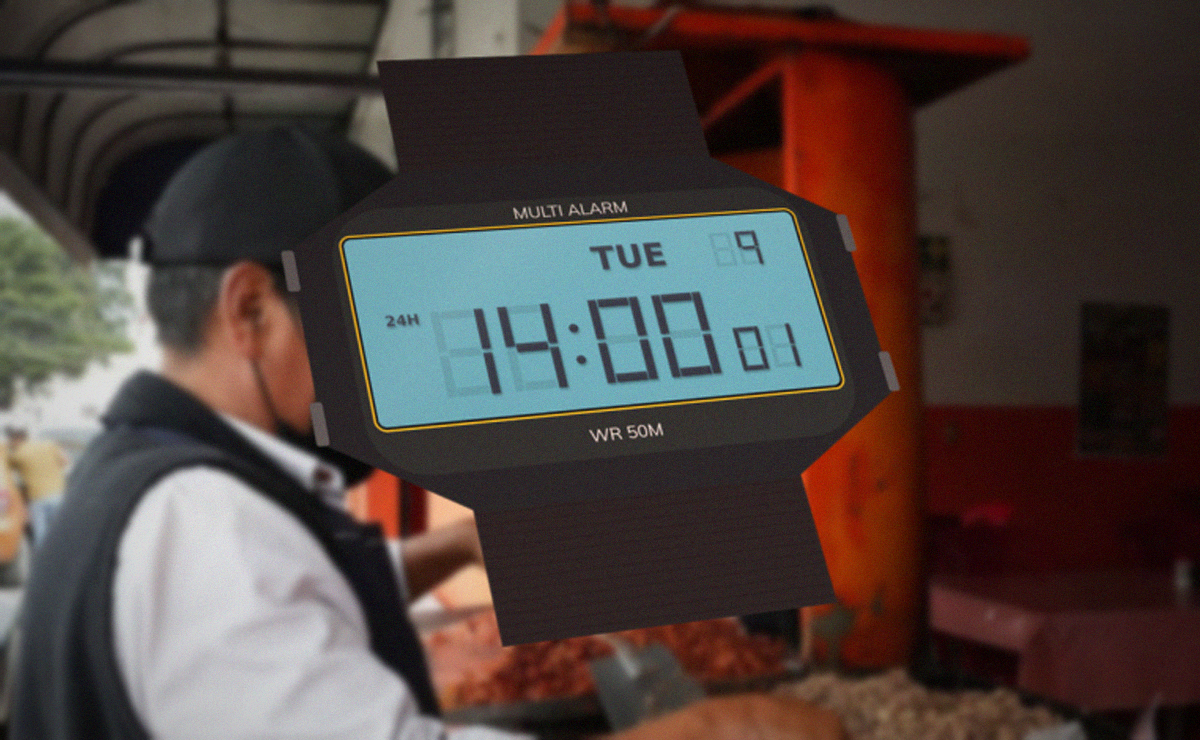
{"hour": 14, "minute": 0, "second": 1}
